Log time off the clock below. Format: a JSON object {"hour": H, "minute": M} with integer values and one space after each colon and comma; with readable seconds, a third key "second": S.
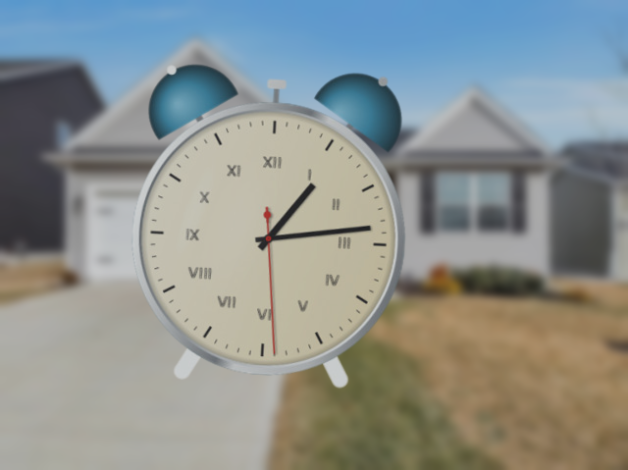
{"hour": 1, "minute": 13, "second": 29}
